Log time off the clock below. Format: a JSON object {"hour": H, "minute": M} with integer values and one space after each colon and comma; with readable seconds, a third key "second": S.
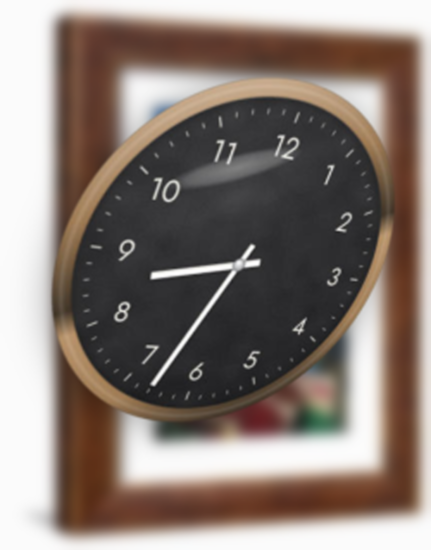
{"hour": 8, "minute": 33}
